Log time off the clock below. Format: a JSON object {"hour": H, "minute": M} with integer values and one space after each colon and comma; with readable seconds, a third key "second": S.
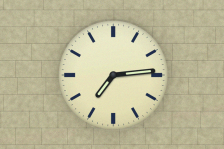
{"hour": 7, "minute": 14}
